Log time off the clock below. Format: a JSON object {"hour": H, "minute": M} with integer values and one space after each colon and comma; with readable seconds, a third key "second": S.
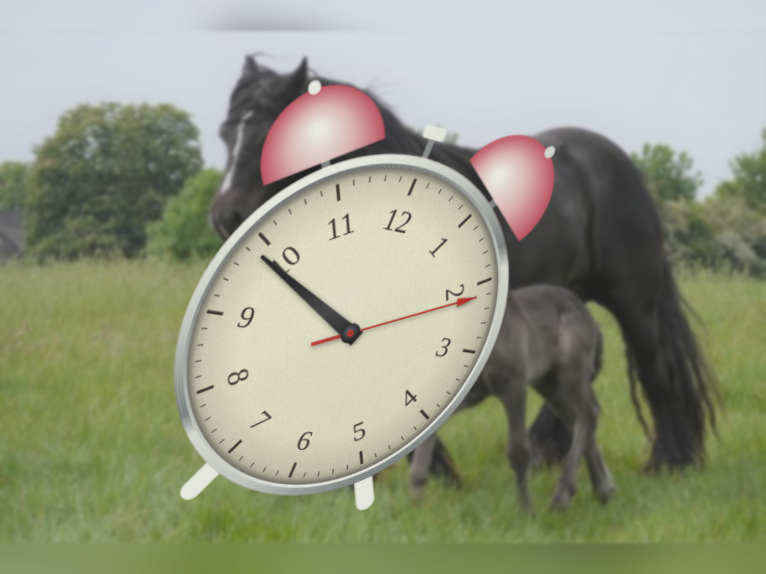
{"hour": 9, "minute": 49, "second": 11}
